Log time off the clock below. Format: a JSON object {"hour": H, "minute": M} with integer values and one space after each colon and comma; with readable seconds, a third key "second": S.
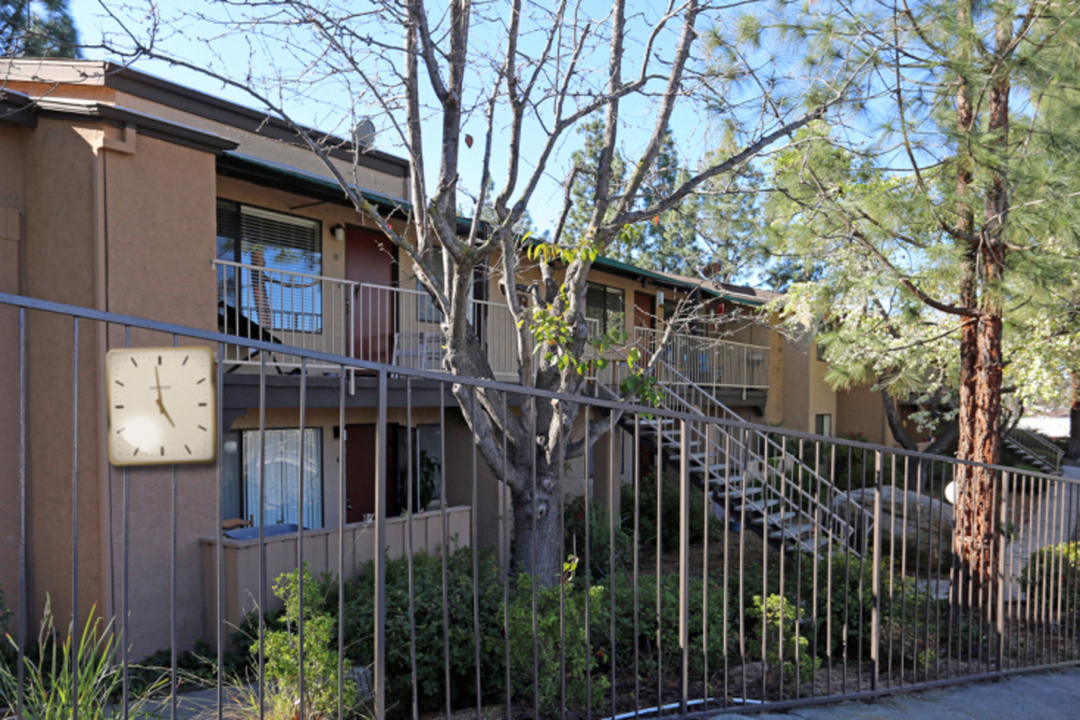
{"hour": 4, "minute": 59}
